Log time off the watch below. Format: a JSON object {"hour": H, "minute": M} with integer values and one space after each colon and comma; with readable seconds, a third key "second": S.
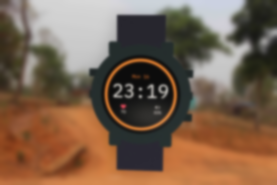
{"hour": 23, "minute": 19}
